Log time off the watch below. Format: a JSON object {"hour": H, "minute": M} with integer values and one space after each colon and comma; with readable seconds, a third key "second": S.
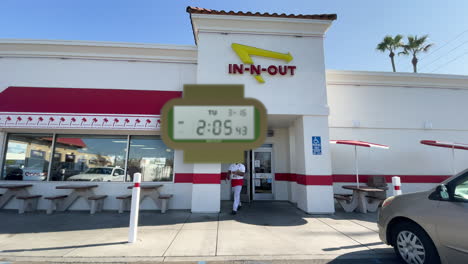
{"hour": 2, "minute": 5}
